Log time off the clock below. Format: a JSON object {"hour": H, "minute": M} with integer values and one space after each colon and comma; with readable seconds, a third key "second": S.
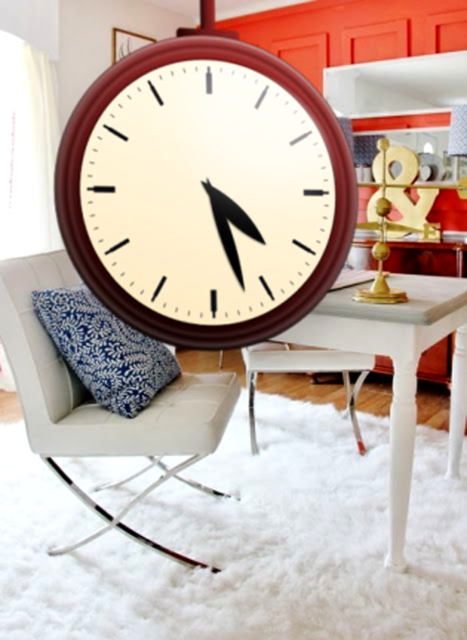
{"hour": 4, "minute": 27}
